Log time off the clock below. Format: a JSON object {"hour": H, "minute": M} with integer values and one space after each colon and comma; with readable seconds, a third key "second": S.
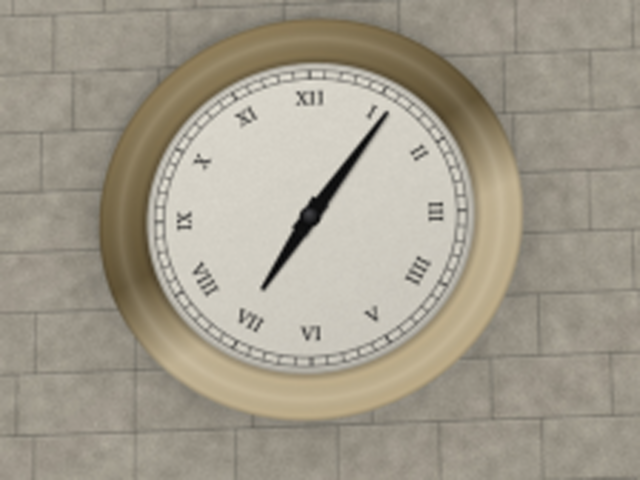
{"hour": 7, "minute": 6}
